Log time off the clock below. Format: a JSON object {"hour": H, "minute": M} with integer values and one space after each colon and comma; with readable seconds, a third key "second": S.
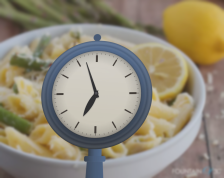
{"hour": 6, "minute": 57}
